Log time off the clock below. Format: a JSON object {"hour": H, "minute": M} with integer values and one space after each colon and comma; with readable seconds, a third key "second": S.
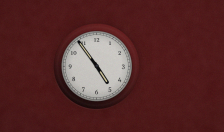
{"hour": 4, "minute": 54}
